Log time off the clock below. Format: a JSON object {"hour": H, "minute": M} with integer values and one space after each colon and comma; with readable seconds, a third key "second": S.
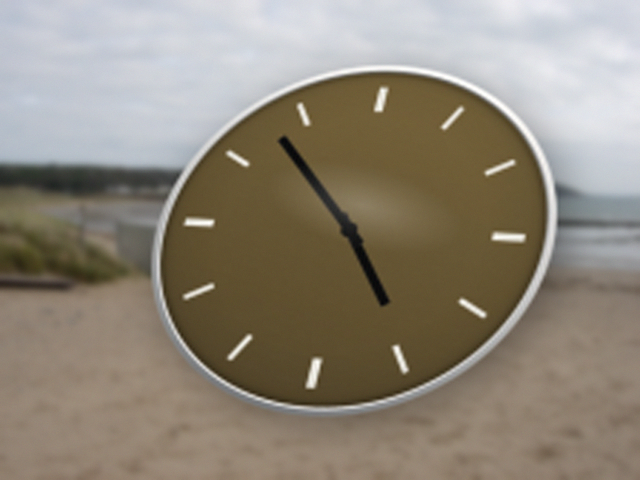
{"hour": 4, "minute": 53}
